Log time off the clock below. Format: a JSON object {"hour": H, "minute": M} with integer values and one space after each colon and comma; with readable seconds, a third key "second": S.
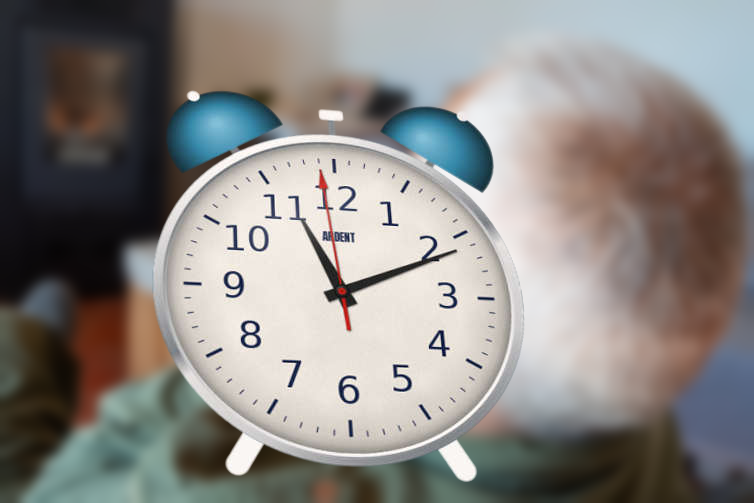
{"hour": 11, "minute": 10, "second": 59}
